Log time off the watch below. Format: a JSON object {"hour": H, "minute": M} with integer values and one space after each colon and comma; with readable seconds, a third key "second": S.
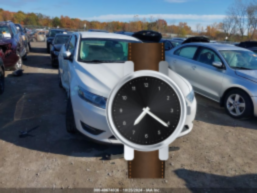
{"hour": 7, "minute": 21}
